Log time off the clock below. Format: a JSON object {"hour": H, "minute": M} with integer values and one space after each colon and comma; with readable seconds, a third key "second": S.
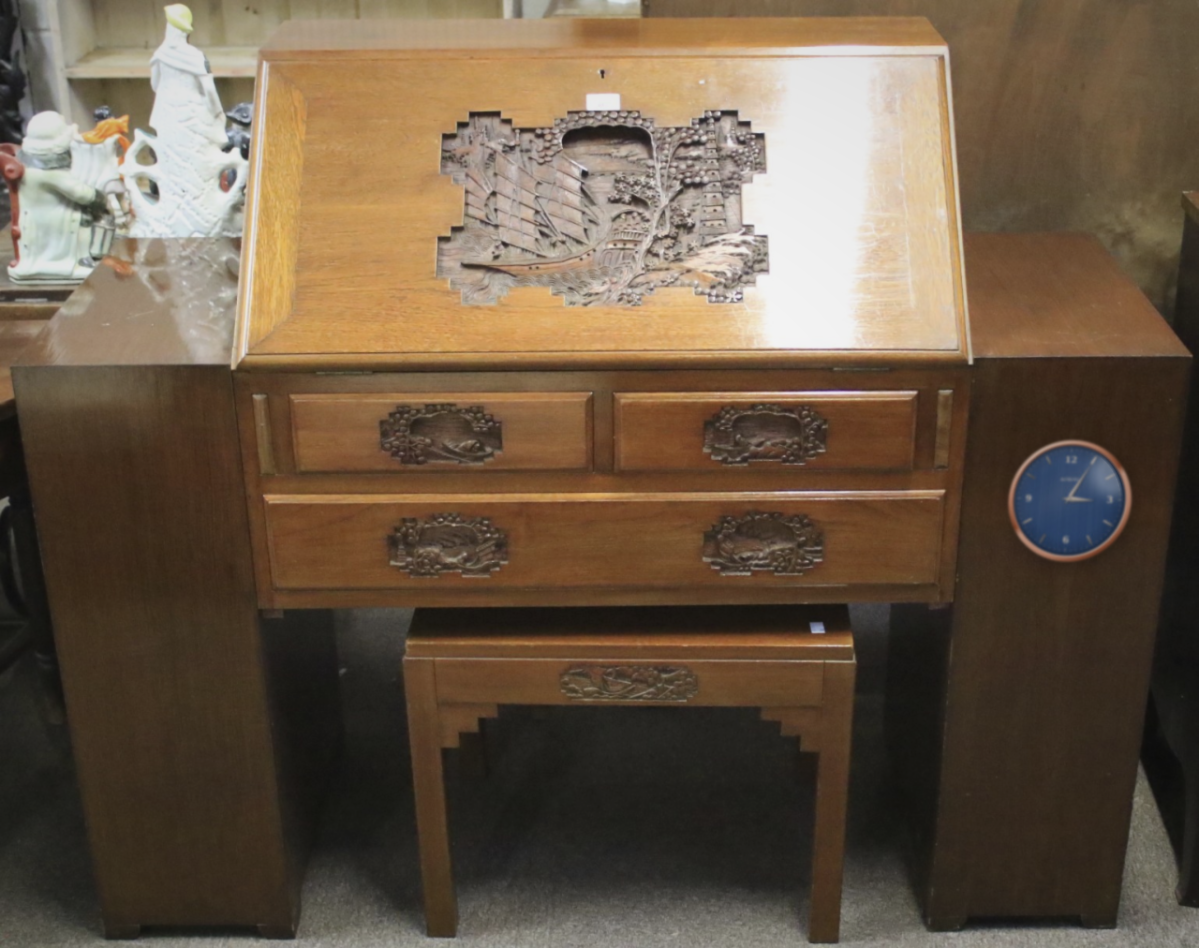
{"hour": 3, "minute": 5}
